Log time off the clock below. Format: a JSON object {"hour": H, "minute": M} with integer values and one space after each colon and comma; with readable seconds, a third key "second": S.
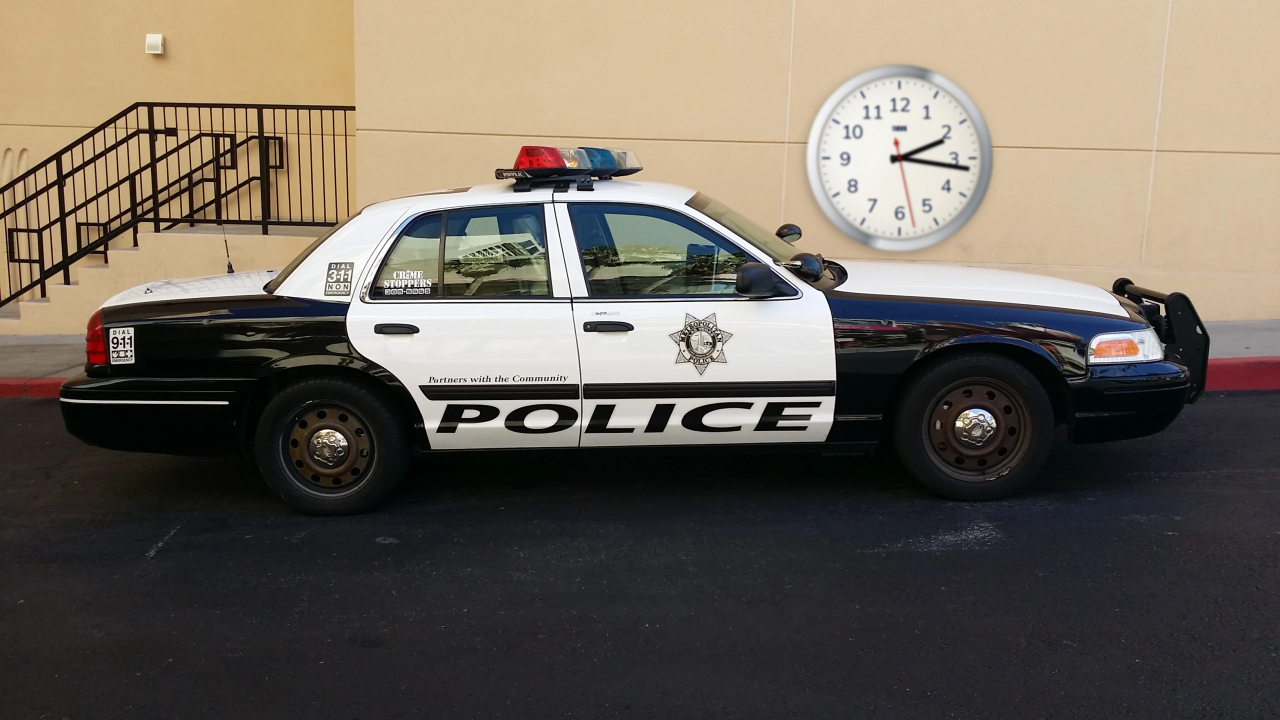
{"hour": 2, "minute": 16, "second": 28}
